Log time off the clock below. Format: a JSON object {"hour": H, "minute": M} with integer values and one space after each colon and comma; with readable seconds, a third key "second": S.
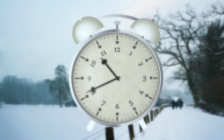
{"hour": 10, "minute": 41}
